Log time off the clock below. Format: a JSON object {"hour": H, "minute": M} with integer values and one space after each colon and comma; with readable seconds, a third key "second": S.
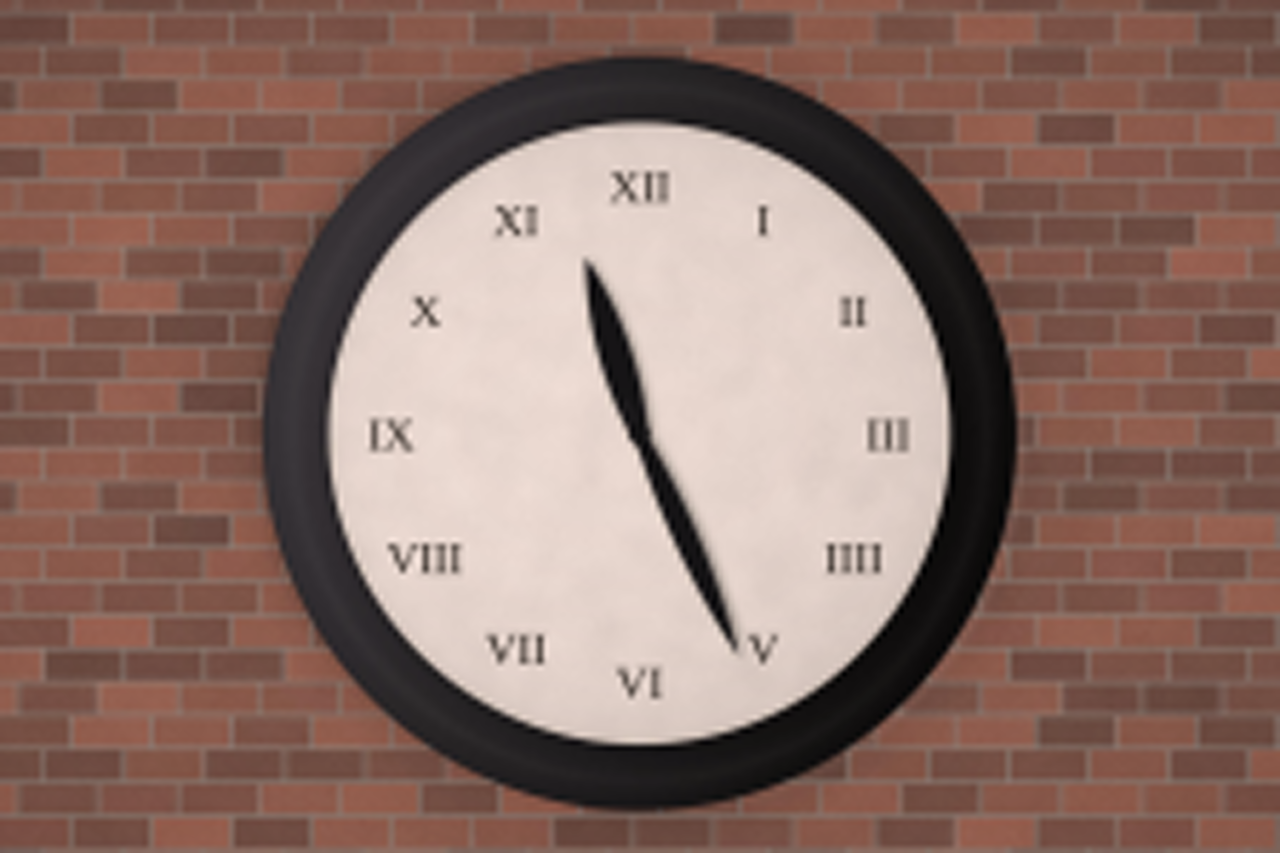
{"hour": 11, "minute": 26}
